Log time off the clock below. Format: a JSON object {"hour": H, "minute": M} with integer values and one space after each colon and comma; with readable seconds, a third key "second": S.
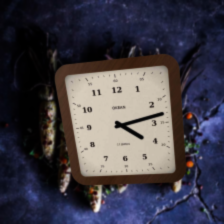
{"hour": 4, "minute": 13}
